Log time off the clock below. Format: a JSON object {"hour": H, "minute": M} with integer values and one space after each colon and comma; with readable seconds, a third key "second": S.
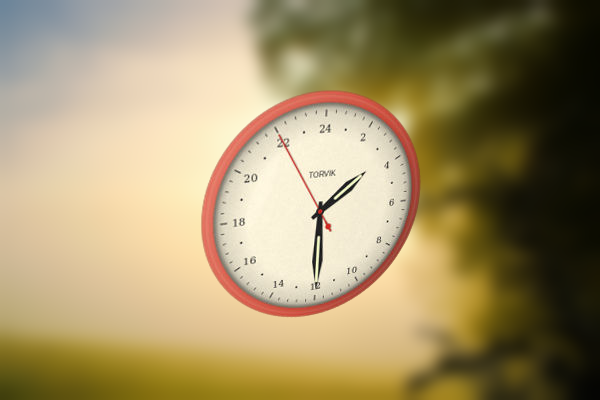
{"hour": 3, "minute": 29, "second": 55}
